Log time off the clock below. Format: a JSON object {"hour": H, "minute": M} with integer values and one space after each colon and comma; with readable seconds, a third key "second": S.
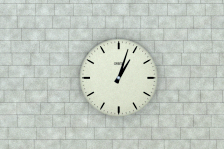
{"hour": 1, "minute": 3}
